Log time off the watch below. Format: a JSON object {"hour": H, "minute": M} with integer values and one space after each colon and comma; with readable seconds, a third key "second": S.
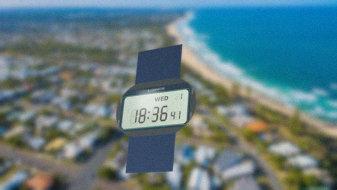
{"hour": 18, "minute": 36, "second": 41}
